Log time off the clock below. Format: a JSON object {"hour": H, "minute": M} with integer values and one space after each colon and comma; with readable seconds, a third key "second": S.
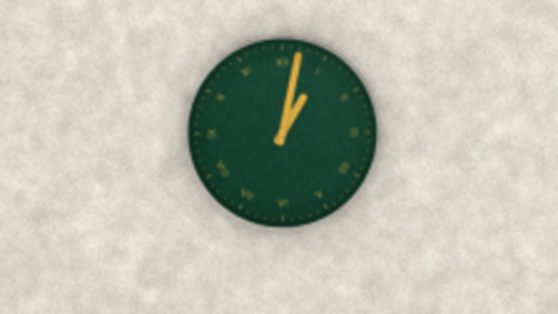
{"hour": 1, "minute": 2}
